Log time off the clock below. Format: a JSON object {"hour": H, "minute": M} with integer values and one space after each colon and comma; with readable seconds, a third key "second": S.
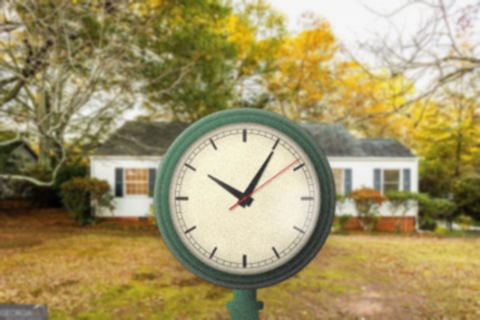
{"hour": 10, "minute": 5, "second": 9}
